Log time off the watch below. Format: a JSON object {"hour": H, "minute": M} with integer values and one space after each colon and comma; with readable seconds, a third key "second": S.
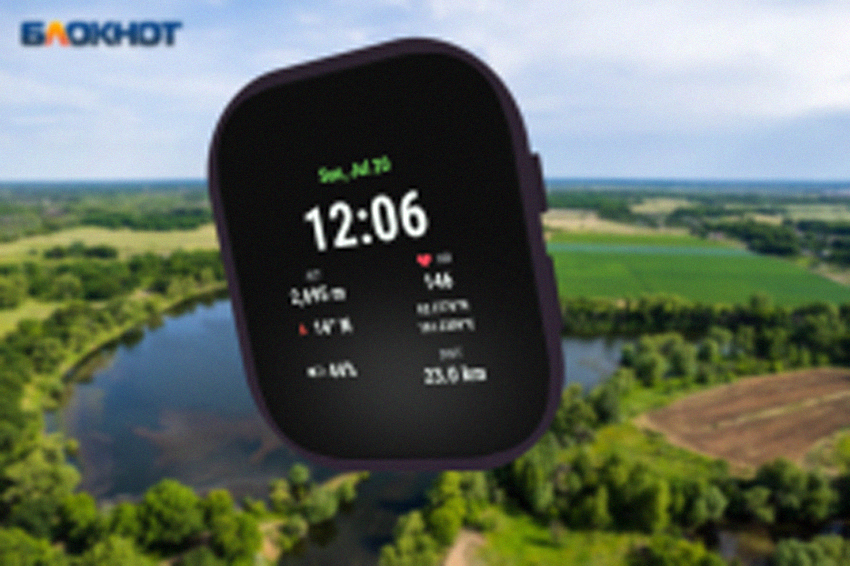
{"hour": 12, "minute": 6}
